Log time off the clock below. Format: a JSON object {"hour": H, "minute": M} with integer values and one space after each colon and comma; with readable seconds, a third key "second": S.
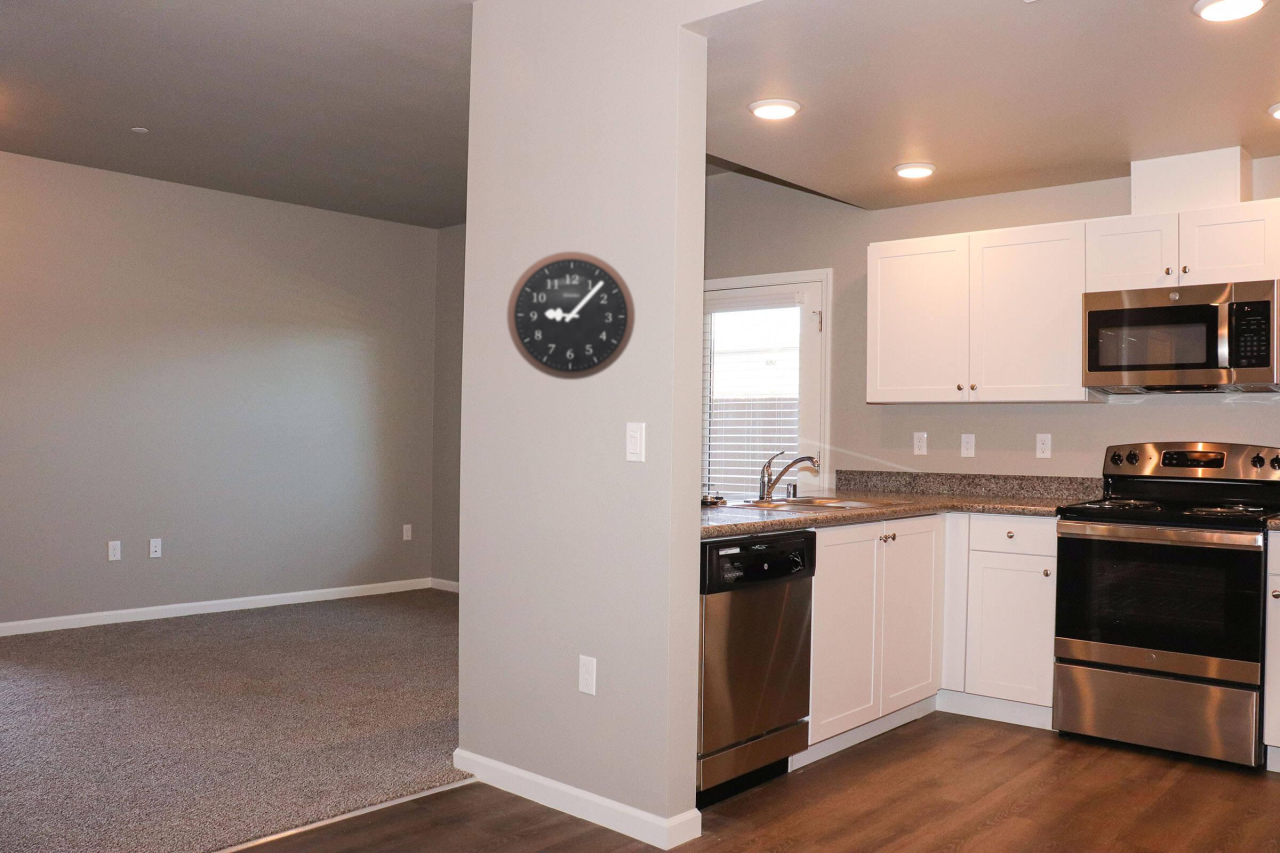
{"hour": 9, "minute": 7}
